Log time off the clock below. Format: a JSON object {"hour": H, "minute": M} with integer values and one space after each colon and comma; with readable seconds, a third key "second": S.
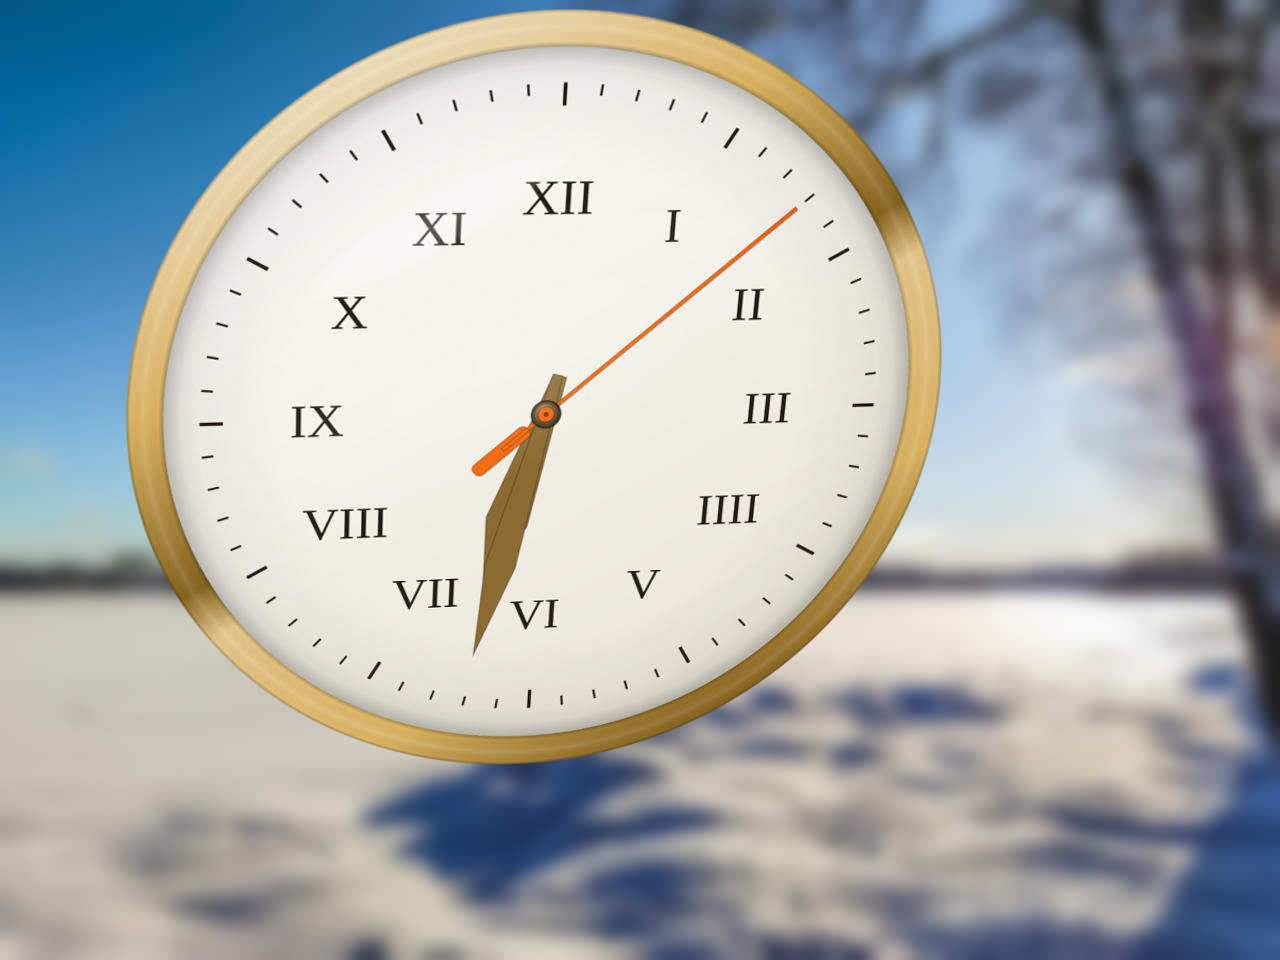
{"hour": 6, "minute": 32, "second": 8}
